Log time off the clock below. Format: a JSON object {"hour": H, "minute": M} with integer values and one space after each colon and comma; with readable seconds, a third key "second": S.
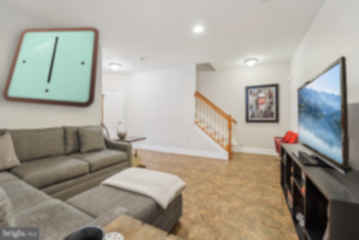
{"hour": 6, "minute": 0}
